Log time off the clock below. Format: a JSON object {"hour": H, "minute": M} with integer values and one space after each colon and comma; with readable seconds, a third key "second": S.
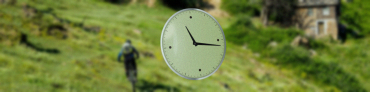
{"hour": 11, "minute": 17}
